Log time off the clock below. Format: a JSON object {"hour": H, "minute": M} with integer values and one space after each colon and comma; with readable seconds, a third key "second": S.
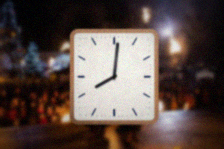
{"hour": 8, "minute": 1}
